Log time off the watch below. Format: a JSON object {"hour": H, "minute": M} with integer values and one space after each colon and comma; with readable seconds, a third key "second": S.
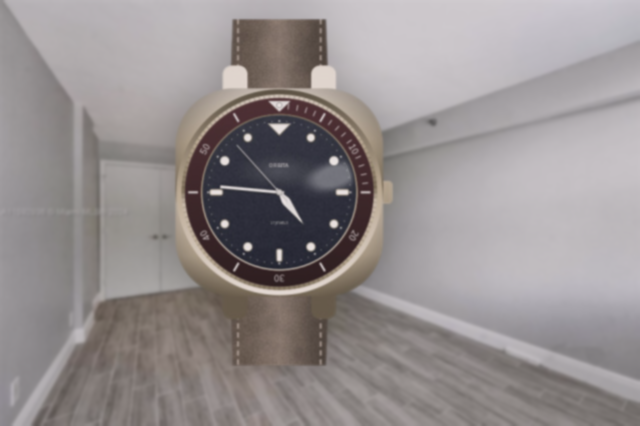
{"hour": 4, "minute": 45, "second": 53}
